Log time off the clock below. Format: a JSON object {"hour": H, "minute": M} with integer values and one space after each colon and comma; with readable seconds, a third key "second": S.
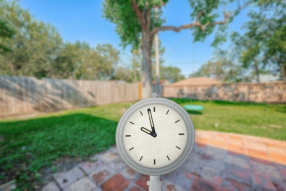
{"hour": 9, "minute": 58}
